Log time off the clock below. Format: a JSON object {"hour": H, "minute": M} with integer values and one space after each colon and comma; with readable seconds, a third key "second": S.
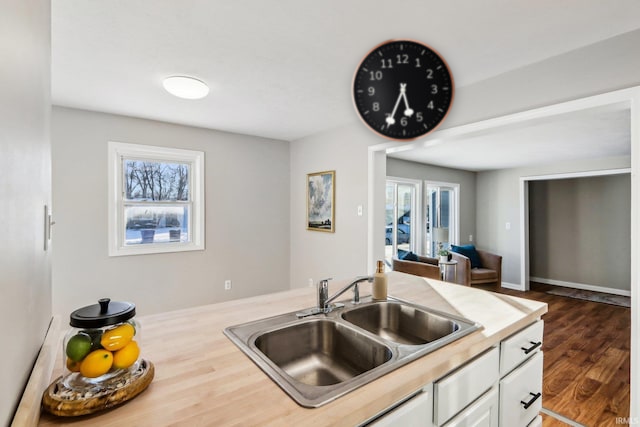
{"hour": 5, "minute": 34}
